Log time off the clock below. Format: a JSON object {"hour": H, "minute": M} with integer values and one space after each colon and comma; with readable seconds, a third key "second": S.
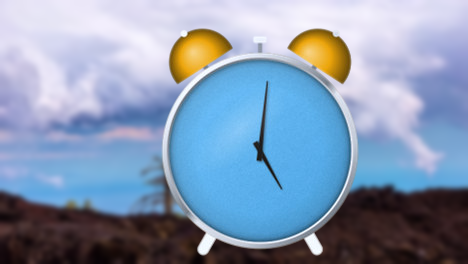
{"hour": 5, "minute": 1}
